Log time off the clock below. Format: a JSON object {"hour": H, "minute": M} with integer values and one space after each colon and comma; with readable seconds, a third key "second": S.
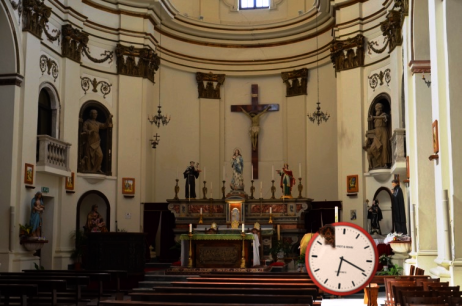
{"hour": 6, "minute": 19}
